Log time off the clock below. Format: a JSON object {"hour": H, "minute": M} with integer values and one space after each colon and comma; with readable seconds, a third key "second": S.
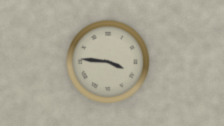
{"hour": 3, "minute": 46}
